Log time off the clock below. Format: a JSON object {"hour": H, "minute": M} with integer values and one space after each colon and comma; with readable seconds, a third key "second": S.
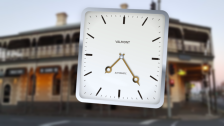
{"hour": 7, "minute": 24}
